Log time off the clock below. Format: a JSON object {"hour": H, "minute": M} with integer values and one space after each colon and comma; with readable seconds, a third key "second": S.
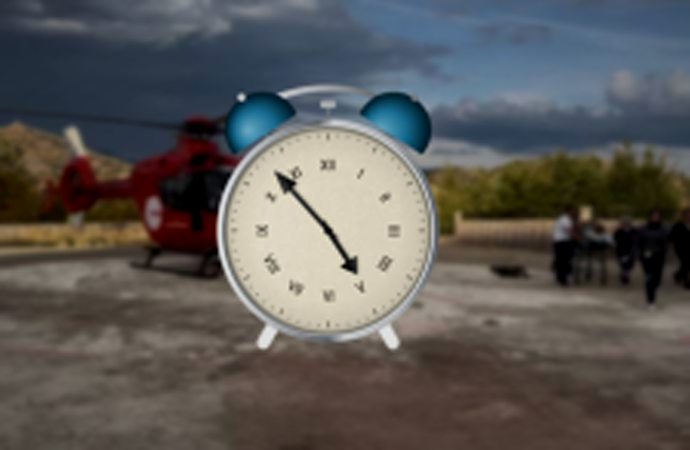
{"hour": 4, "minute": 53}
